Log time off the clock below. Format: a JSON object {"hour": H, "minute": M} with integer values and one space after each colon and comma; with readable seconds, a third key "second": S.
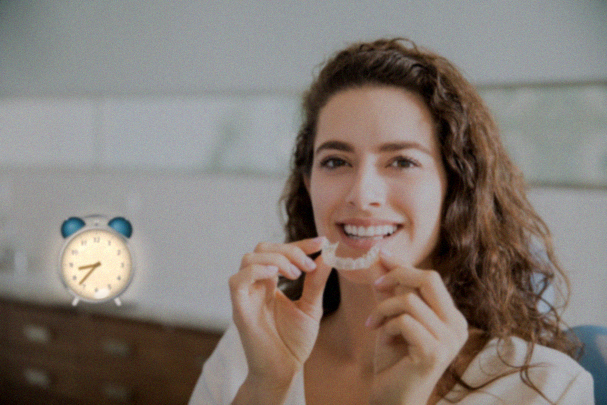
{"hour": 8, "minute": 37}
